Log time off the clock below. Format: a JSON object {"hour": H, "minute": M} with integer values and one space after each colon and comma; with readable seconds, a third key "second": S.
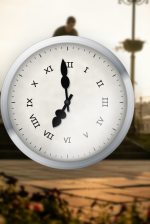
{"hour": 6, "minute": 59}
